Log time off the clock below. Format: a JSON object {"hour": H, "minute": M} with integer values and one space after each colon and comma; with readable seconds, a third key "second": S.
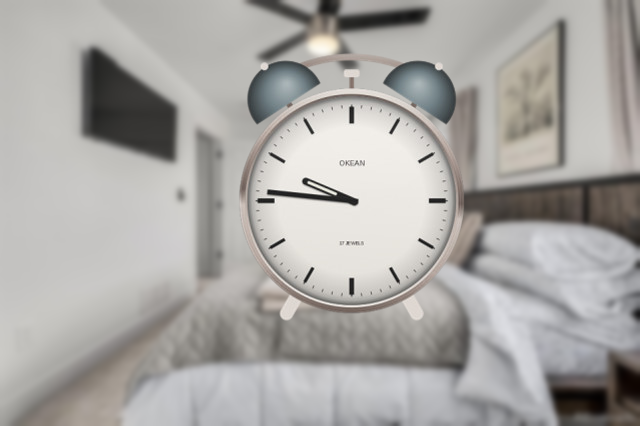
{"hour": 9, "minute": 46}
